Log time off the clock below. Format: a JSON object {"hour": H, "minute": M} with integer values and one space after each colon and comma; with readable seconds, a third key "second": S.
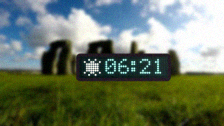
{"hour": 6, "minute": 21}
